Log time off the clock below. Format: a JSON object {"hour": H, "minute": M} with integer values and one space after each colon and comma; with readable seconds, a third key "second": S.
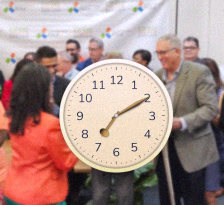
{"hour": 7, "minute": 10}
